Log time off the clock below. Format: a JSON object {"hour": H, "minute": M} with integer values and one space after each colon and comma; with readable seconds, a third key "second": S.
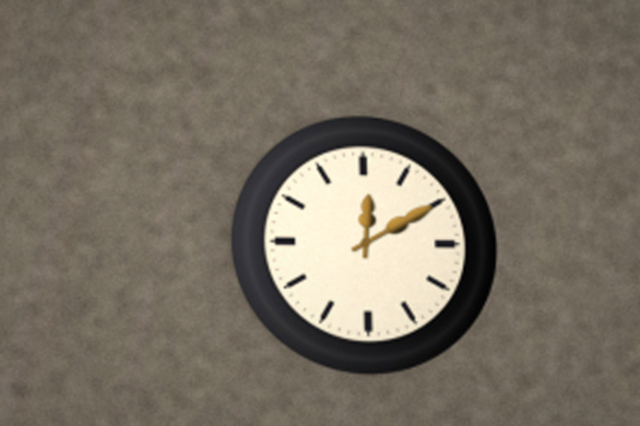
{"hour": 12, "minute": 10}
